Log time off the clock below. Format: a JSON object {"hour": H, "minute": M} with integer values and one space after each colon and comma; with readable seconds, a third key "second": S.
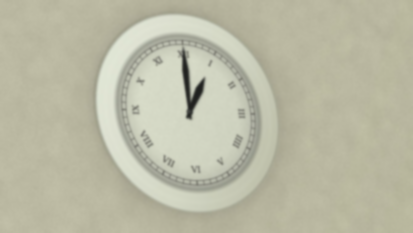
{"hour": 1, "minute": 0}
